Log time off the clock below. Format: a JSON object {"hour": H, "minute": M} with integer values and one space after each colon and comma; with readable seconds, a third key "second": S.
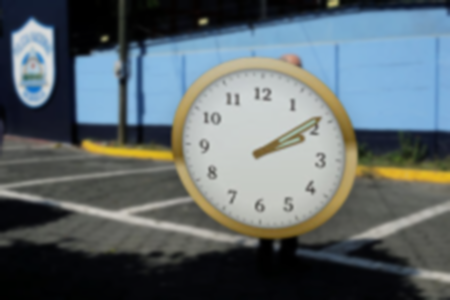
{"hour": 2, "minute": 9}
